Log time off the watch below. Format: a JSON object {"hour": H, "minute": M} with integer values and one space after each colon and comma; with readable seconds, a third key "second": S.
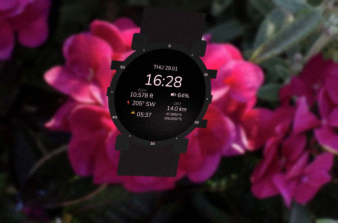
{"hour": 16, "minute": 28}
